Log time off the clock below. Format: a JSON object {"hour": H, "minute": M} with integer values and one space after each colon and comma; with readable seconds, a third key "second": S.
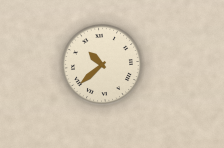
{"hour": 10, "minute": 39}
